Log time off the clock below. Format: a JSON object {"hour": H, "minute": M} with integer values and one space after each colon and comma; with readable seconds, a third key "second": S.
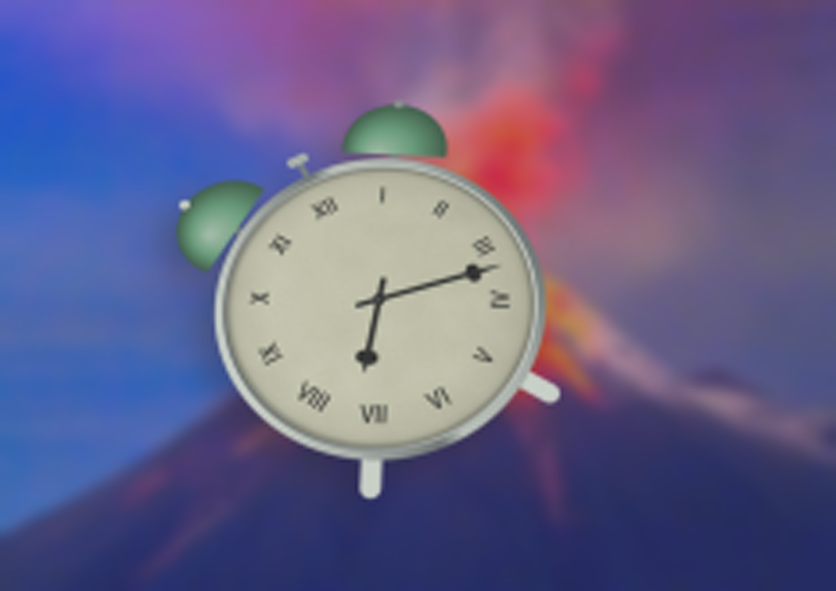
{"hour": 7, "minute": 17}
